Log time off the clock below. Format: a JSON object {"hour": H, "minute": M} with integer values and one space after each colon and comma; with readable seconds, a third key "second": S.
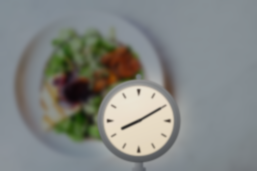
{"hour": 8, "minute": 10}
